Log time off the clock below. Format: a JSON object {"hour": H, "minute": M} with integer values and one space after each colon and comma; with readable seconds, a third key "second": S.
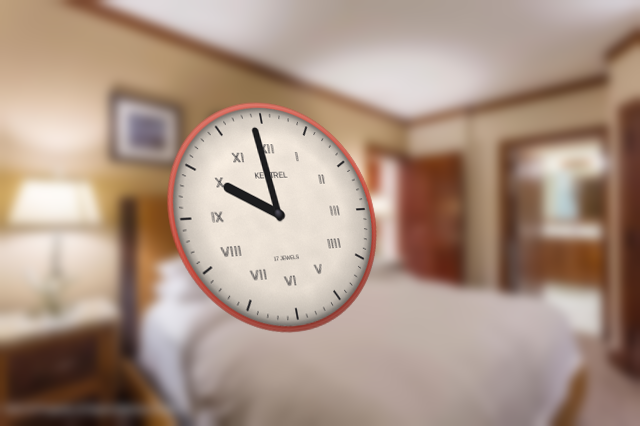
{"hour": 9, "minute": 59}
